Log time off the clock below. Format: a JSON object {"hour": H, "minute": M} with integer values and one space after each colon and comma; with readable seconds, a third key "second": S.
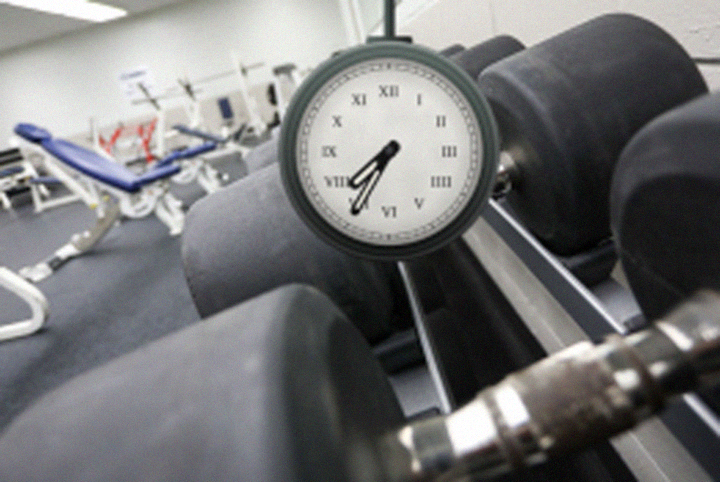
{"hour": 7, "minute": 35}
